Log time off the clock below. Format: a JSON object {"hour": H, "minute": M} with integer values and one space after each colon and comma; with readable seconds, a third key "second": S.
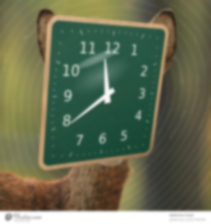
{"hour": 11, "minute": 39}
